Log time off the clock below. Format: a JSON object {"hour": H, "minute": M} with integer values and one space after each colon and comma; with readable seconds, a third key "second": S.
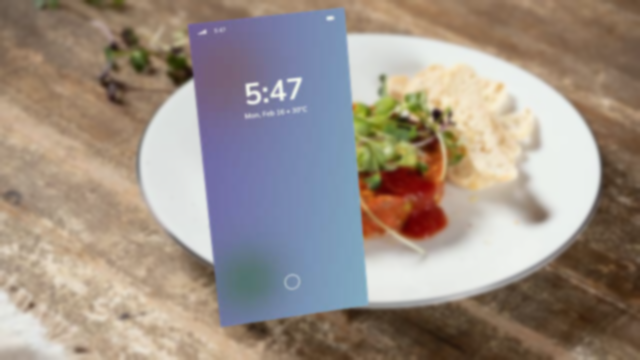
{"hour": 5, "minute": 47}
